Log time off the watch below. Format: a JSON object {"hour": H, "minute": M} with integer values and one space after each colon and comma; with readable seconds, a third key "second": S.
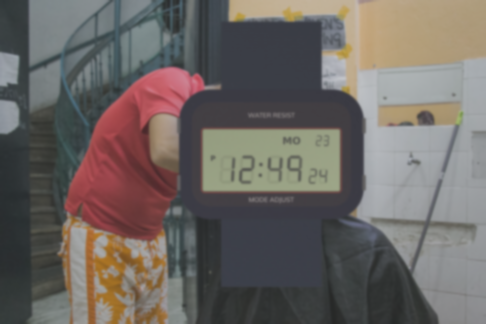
{"hour": 12, "minute": 49, "second": 24}
